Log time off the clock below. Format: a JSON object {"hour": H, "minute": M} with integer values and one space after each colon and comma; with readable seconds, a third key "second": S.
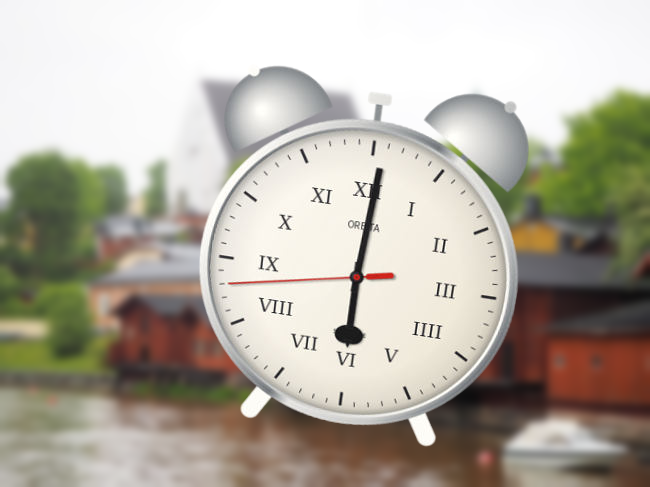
{"hour": 6, "minute": 0, "second": 43}
